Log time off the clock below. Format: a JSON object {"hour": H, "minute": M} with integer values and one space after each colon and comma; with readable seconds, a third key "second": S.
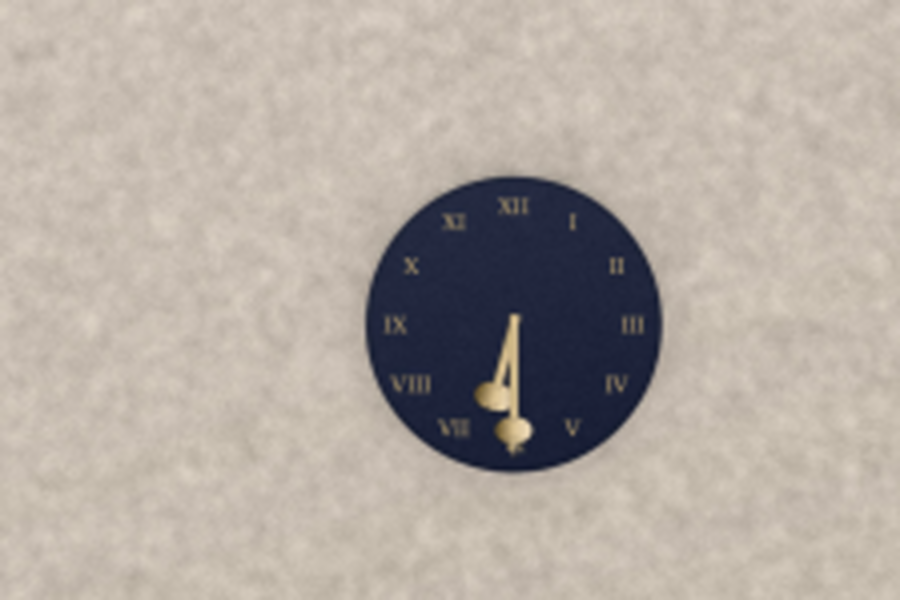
{"hour": 6, "minute": 30}
